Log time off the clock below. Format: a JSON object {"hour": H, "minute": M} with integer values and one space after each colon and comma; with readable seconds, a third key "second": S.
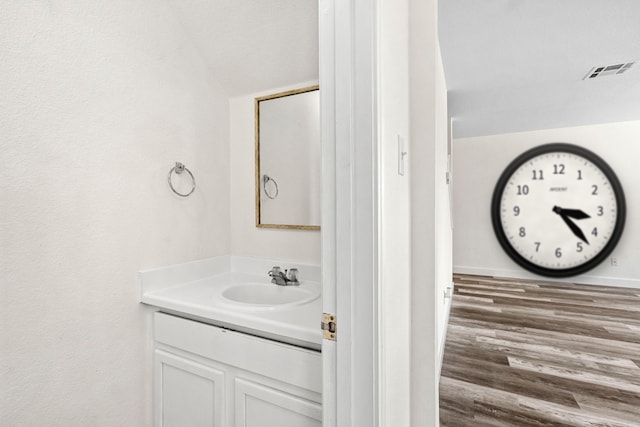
{"hour": 3, "minute": 23}
